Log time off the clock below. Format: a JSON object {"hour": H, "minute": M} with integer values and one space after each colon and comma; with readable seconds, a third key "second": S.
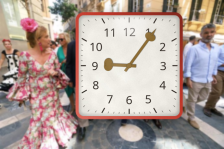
{"hour": 9, "minute": 6}
